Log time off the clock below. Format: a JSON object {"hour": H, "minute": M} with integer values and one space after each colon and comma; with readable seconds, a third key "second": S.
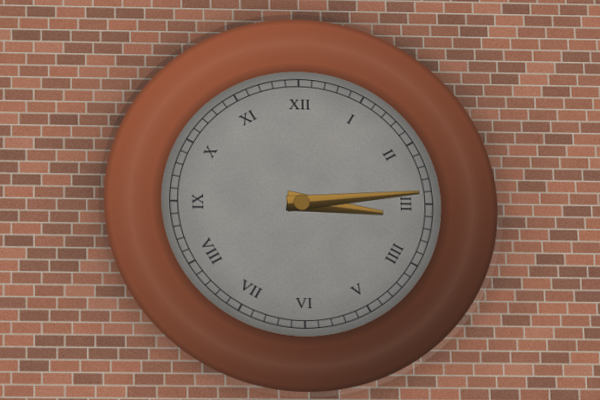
{"hour": 3, "minute": 14}
